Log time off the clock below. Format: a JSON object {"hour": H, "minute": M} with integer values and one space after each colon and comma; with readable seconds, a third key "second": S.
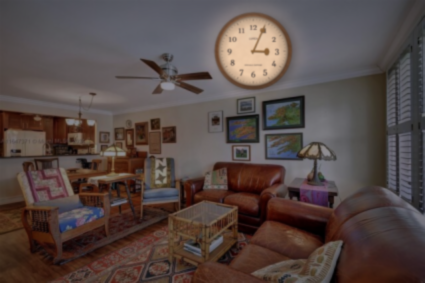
{"hour": 3, "minute": 4}
